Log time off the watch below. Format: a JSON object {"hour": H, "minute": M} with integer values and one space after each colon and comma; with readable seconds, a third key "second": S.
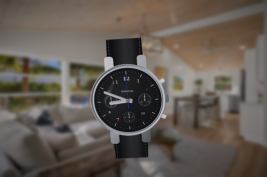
{"hour": 8, "minute": 49}
